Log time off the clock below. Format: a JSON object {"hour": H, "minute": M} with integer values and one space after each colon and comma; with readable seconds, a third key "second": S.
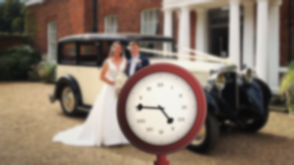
{"hour": 4, "minute": 46}
